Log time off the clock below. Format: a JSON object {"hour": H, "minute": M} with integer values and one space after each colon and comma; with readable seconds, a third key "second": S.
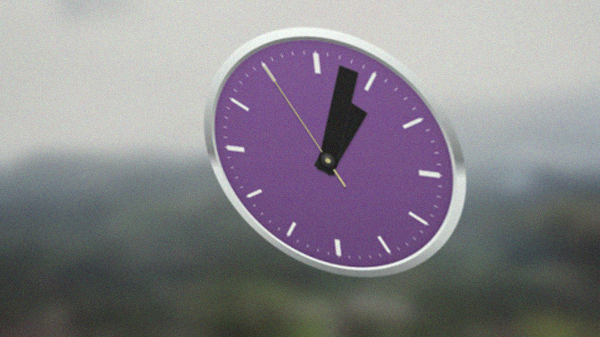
{"hour": 1, "minute": 2, "second": 55}
